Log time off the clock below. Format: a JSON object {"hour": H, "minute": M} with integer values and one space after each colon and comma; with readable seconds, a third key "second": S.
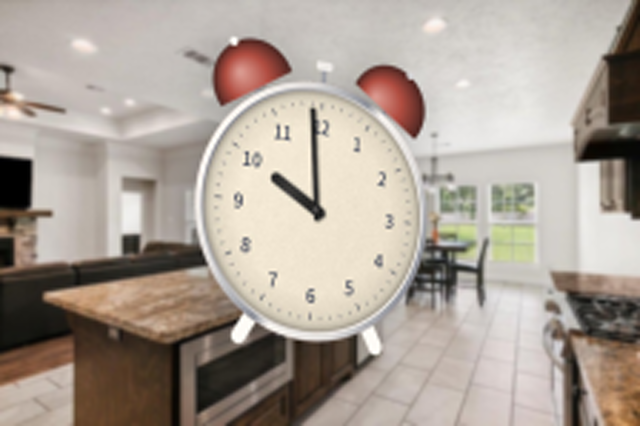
{"hour": 9, "minute": 59}
